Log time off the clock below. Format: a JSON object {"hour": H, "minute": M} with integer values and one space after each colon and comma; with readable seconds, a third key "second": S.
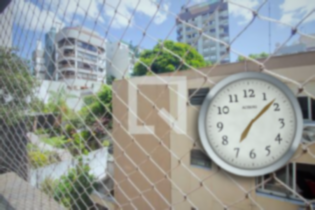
{"hour": 7, "minute": 8}
